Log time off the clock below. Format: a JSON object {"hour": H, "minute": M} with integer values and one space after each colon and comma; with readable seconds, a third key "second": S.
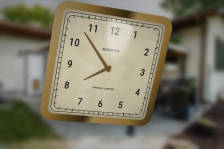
{"hour": 7, "minute": 53}
